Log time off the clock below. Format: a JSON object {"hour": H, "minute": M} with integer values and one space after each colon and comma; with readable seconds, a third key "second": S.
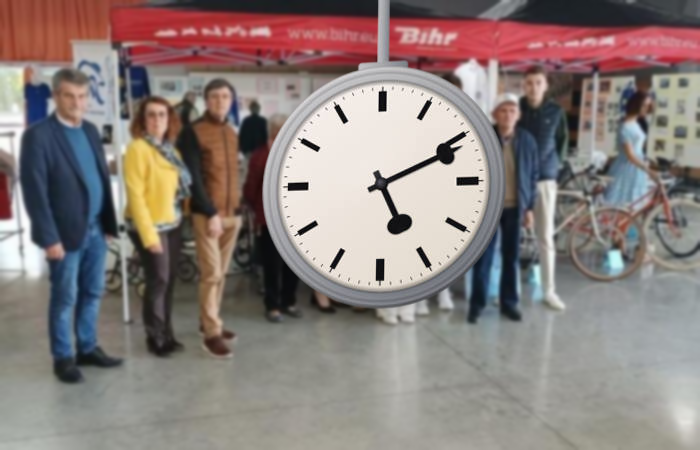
{"hour": 5, "minute": 11}
